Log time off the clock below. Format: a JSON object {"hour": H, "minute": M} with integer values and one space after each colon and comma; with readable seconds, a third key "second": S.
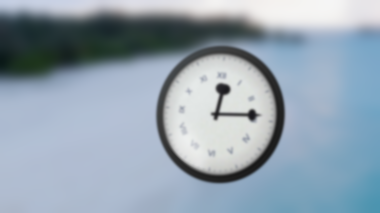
{"hour": 12, "minute": 14}
